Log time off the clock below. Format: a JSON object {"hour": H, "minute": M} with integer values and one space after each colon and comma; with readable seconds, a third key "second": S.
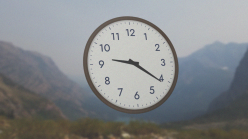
{"hour": 9, "minute": 21}
